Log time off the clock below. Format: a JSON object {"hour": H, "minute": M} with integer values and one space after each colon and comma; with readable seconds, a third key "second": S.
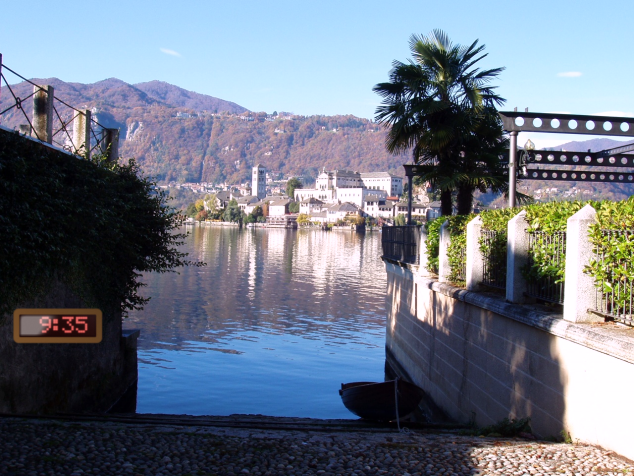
{"hour": 9, "minute": 35}
